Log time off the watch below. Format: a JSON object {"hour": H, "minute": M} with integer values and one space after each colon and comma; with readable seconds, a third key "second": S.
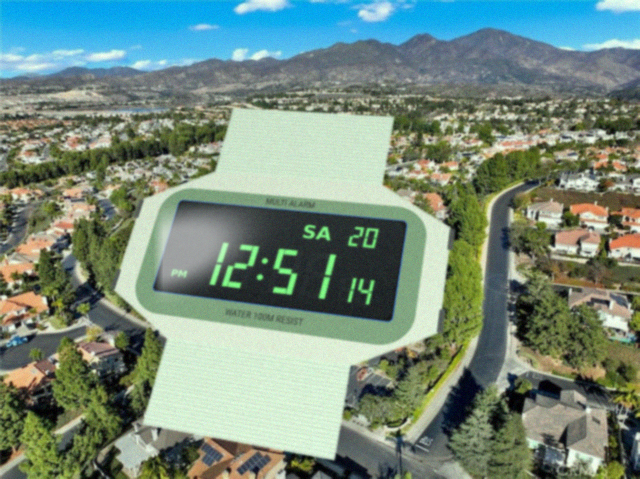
{"hour": 12, "minute": 51, "second": 14}
